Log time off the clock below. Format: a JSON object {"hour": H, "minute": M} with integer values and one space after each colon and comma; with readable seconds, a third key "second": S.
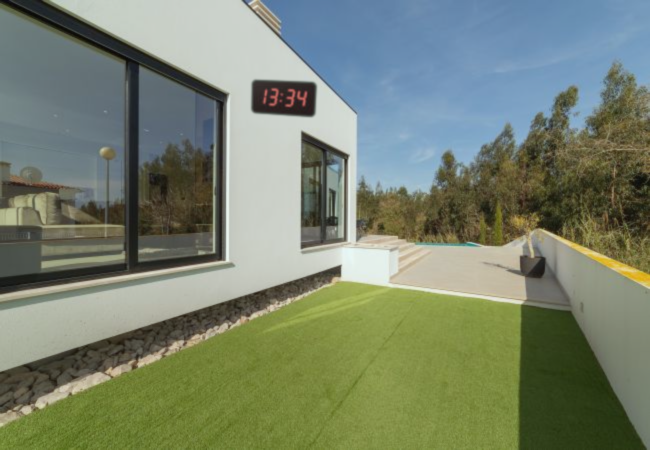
{"hour": 13, "minute": 34}
